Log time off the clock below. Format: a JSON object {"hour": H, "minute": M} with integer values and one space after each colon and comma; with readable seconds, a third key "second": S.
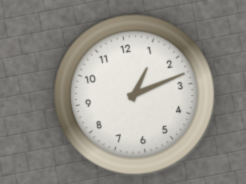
{"hour": 1, "minute": 13}
